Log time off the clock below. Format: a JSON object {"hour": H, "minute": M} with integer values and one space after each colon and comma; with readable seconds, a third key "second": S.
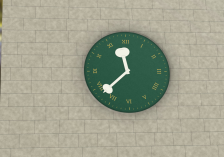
{"hour": 11, "minute": 38}
